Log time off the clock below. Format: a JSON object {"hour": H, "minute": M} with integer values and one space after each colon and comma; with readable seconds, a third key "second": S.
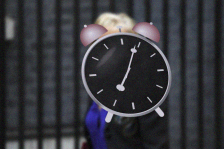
{"hour": 7, "minute": 4}
